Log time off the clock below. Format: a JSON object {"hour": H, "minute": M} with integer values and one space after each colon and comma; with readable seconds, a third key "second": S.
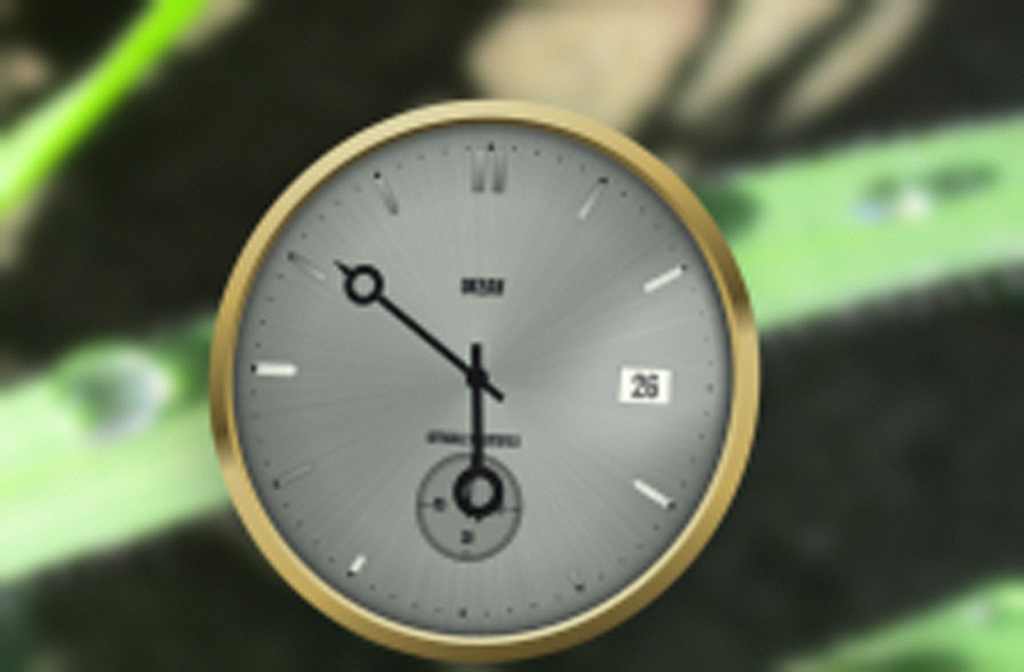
{"hour": 5, "minute": 51}
